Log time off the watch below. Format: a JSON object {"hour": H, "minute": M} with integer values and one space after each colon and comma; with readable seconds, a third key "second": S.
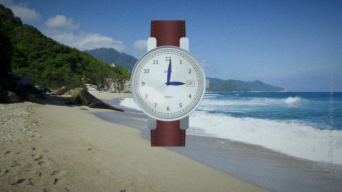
{"hour": 3, "minute": 1}
